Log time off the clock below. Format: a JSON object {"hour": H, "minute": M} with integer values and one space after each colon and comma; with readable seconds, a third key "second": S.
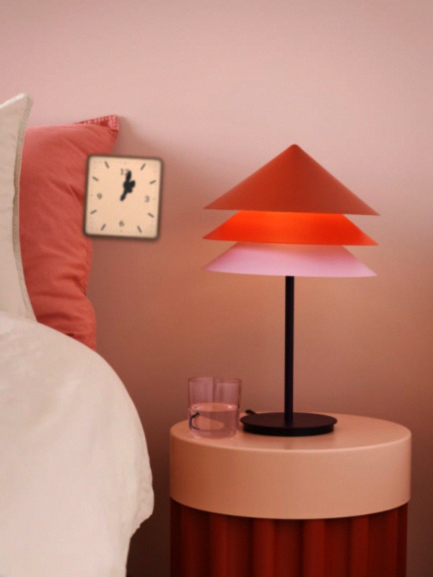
{"hour": 1, "minute": 2}
